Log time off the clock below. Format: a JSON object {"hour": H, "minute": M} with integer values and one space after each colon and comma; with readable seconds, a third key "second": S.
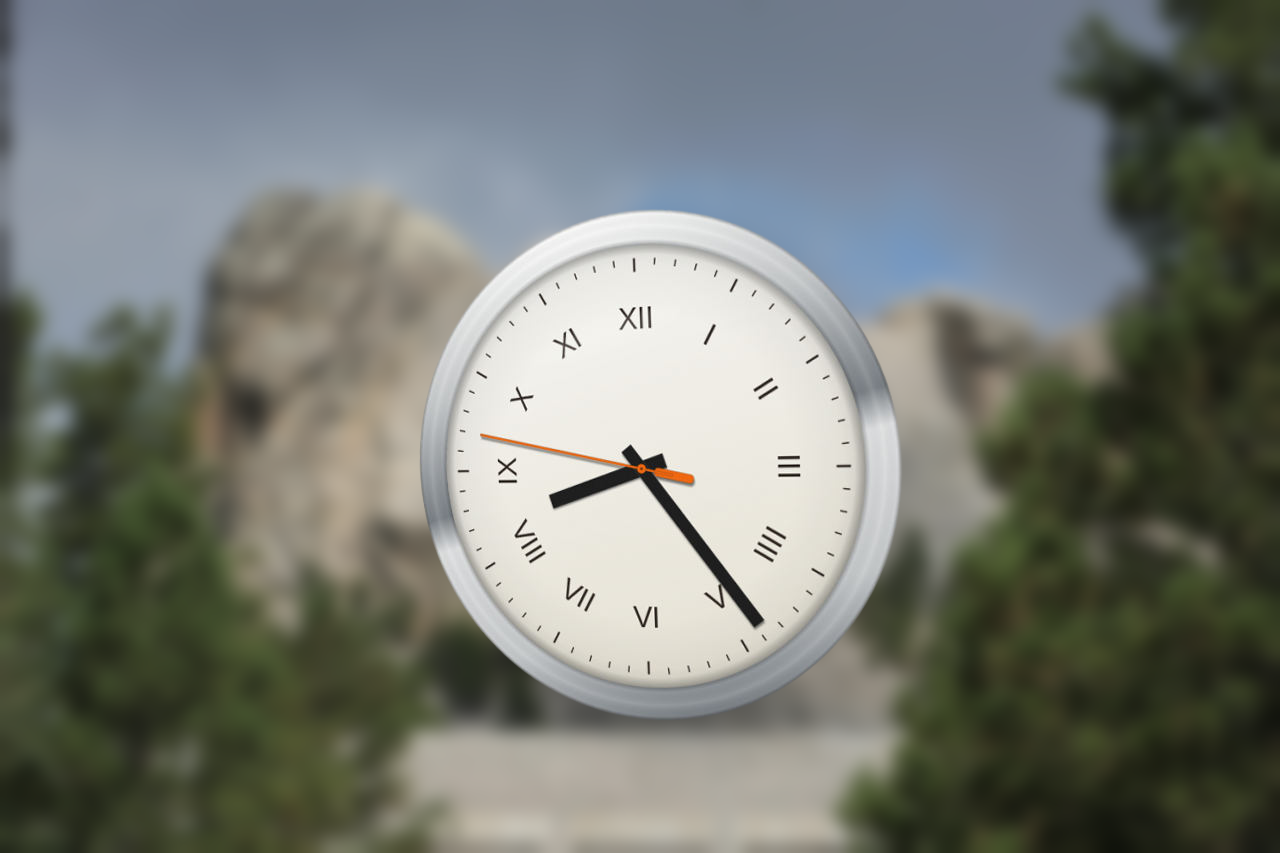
{"hour": 8, "minute": 23, "second": 47}
